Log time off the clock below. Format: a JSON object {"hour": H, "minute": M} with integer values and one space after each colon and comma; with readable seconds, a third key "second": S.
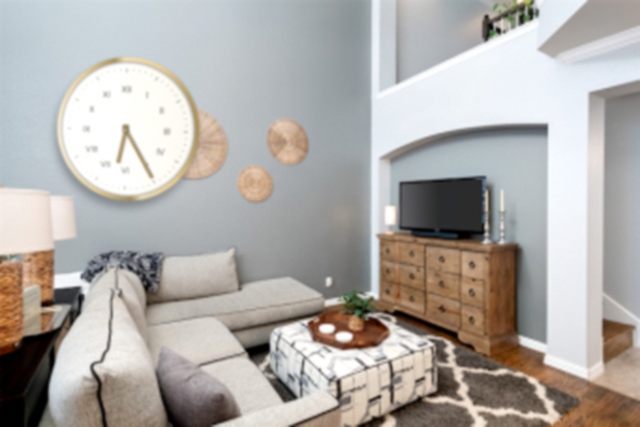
{"hour": 6, "minute": 25}
